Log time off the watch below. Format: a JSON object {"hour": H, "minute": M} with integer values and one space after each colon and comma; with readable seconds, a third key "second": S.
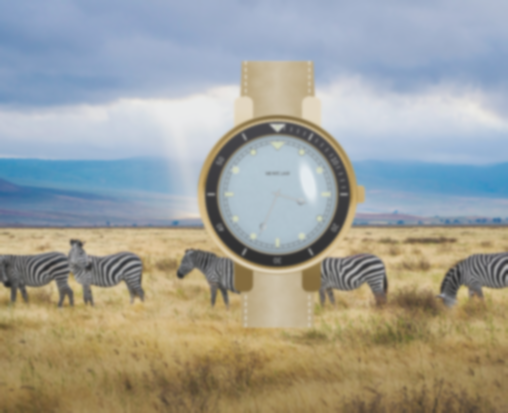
{"hour": 3, "minute": 34}
